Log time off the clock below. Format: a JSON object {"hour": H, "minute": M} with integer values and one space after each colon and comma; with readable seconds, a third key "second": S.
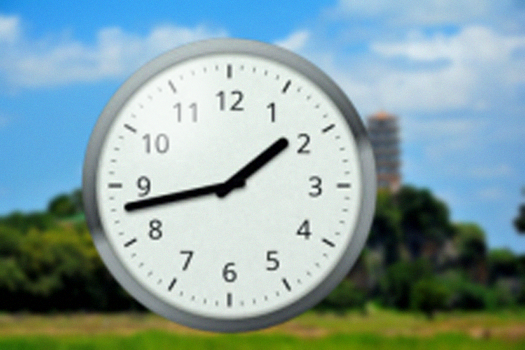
{"hour": 1, "minute": 43}
